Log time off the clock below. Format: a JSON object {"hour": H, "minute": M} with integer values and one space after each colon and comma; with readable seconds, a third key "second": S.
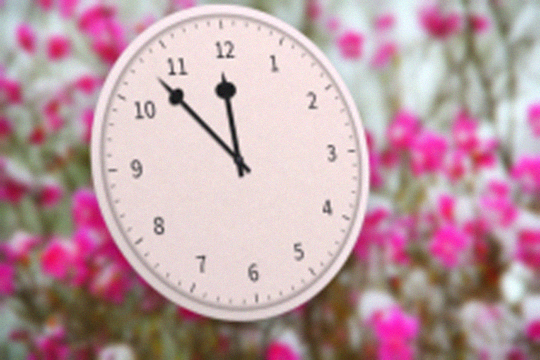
{"hour": 11, "minute": 53}
